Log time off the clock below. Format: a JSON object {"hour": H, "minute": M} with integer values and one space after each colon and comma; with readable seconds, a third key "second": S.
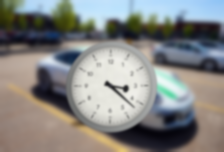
{"hour": 3, "minute": 22}
